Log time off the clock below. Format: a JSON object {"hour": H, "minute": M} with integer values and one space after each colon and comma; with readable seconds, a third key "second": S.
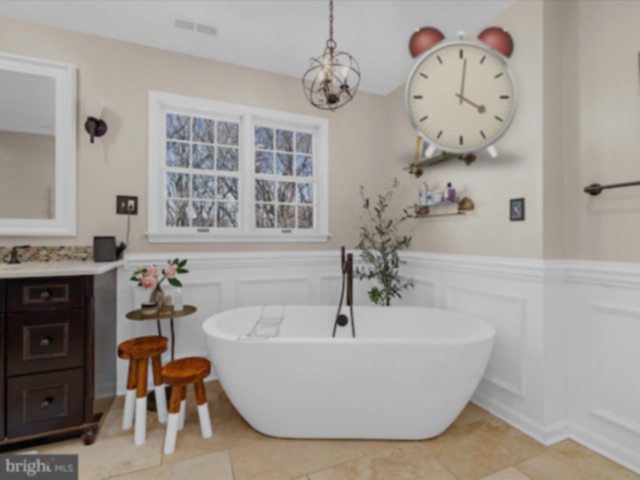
{"hour": 4, "minute": 1}
